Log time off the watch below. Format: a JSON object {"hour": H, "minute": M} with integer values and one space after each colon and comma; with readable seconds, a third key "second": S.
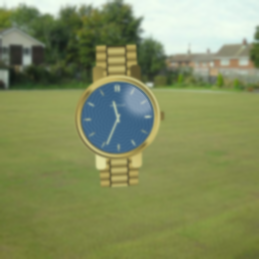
{"hour": 11, "minute": 34}
